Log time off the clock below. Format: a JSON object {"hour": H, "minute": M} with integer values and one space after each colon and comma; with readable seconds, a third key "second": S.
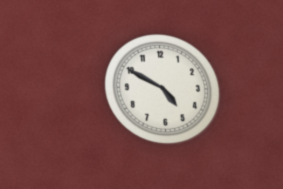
{"hour": 4, "minute": 50}
